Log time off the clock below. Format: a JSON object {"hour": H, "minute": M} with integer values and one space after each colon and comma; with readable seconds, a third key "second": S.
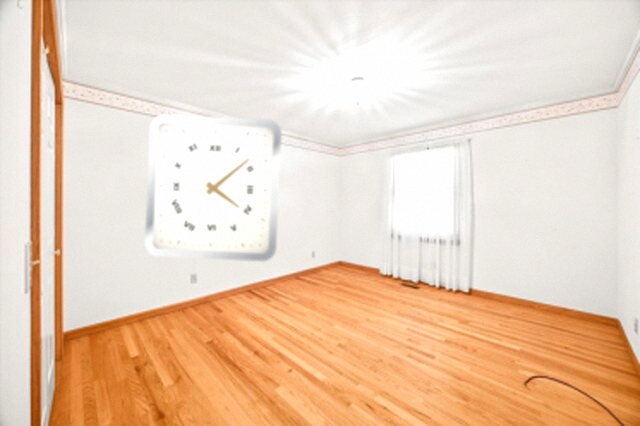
{"hour": 4, "minute": 8}
